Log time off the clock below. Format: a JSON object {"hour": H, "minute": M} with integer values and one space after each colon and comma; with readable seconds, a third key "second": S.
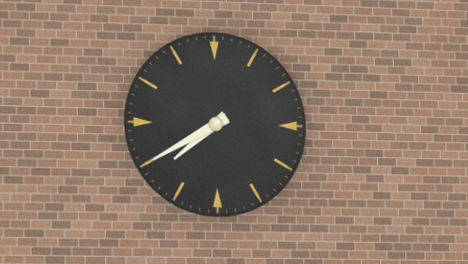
{"hour": 7, "minute": 40}
